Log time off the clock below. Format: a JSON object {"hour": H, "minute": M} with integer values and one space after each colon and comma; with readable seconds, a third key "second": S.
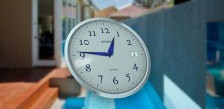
{"hour": 12, "minute": 46}
